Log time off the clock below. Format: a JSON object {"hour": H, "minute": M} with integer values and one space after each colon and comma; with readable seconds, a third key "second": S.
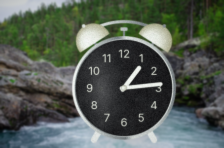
{"hour": 1, "minute": 14}
